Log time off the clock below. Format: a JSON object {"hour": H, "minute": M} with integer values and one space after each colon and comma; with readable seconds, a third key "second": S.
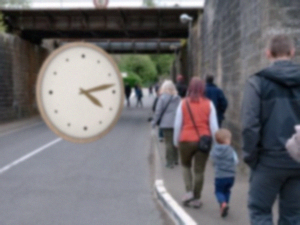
{"hour": 4, "minute": 13}
